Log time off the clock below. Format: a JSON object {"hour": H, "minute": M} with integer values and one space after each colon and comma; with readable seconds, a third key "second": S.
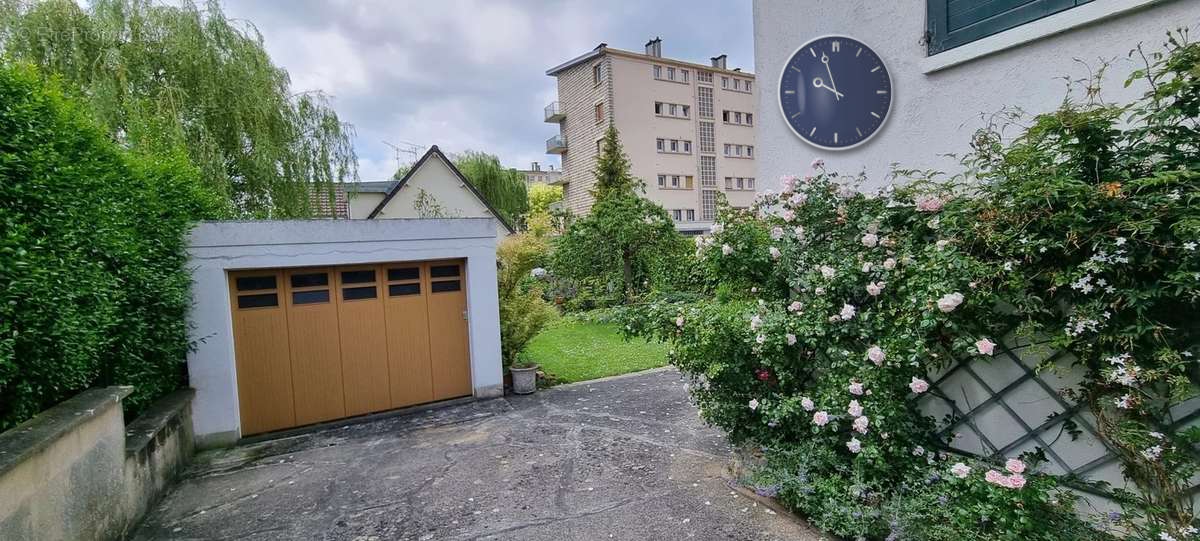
{"hour": 9, "minute": 57}
